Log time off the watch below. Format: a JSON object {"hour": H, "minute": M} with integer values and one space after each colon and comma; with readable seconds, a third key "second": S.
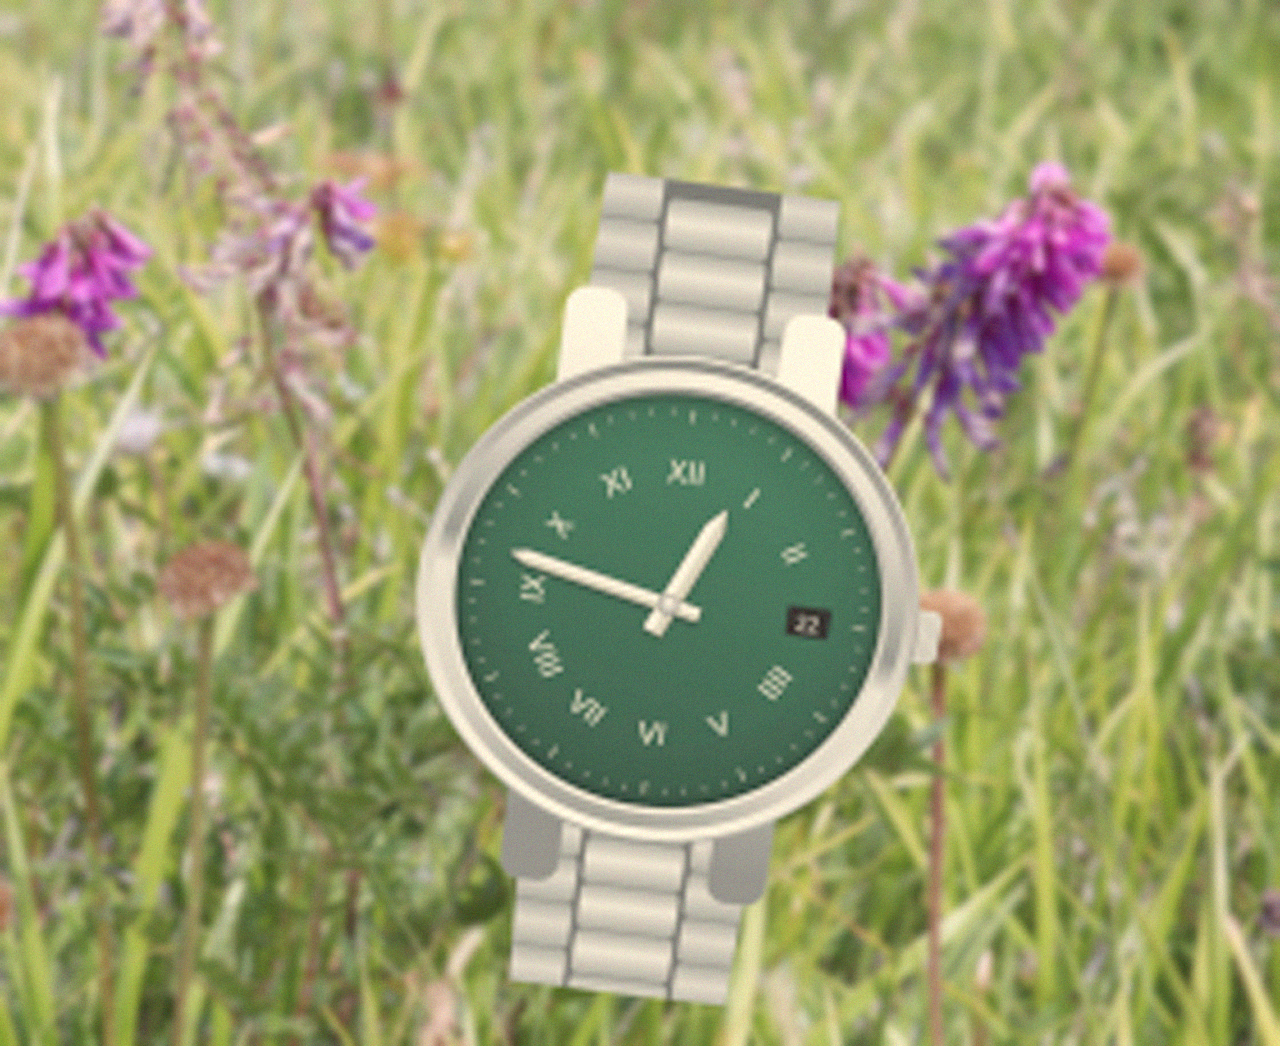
{"hour": 12, "minute": 47}
